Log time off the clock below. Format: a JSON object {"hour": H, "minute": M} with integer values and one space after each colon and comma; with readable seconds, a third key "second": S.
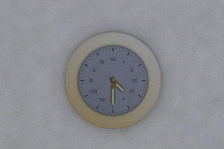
{"hour": 4, "minute": 30}
